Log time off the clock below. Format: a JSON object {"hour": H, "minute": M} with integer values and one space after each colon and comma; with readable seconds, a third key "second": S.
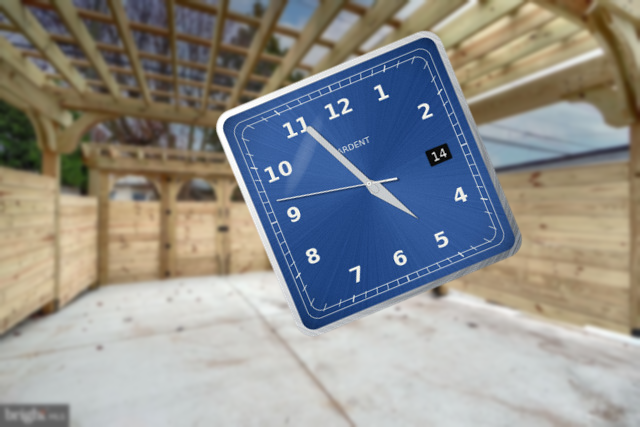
{"hour": 4, "minute": 55, "second": 47}
